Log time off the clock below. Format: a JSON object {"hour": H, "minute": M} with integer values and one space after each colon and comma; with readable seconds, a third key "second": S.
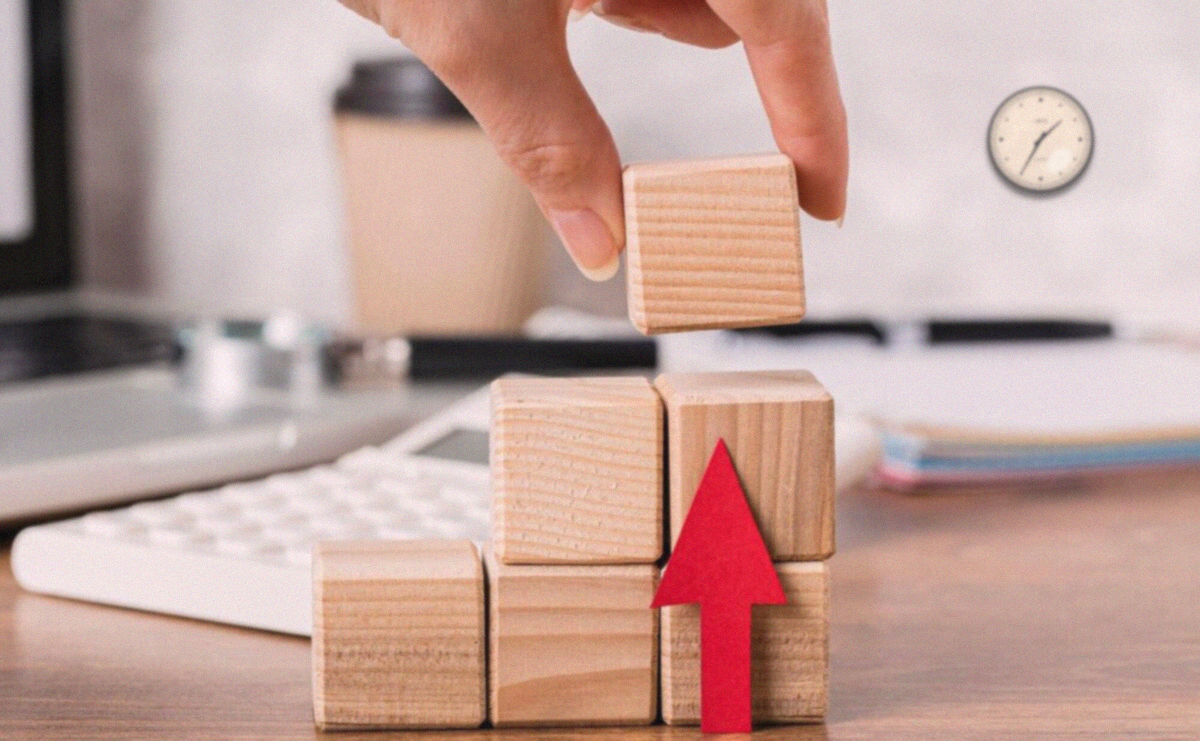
{"hour": 1, "minute": 35}
